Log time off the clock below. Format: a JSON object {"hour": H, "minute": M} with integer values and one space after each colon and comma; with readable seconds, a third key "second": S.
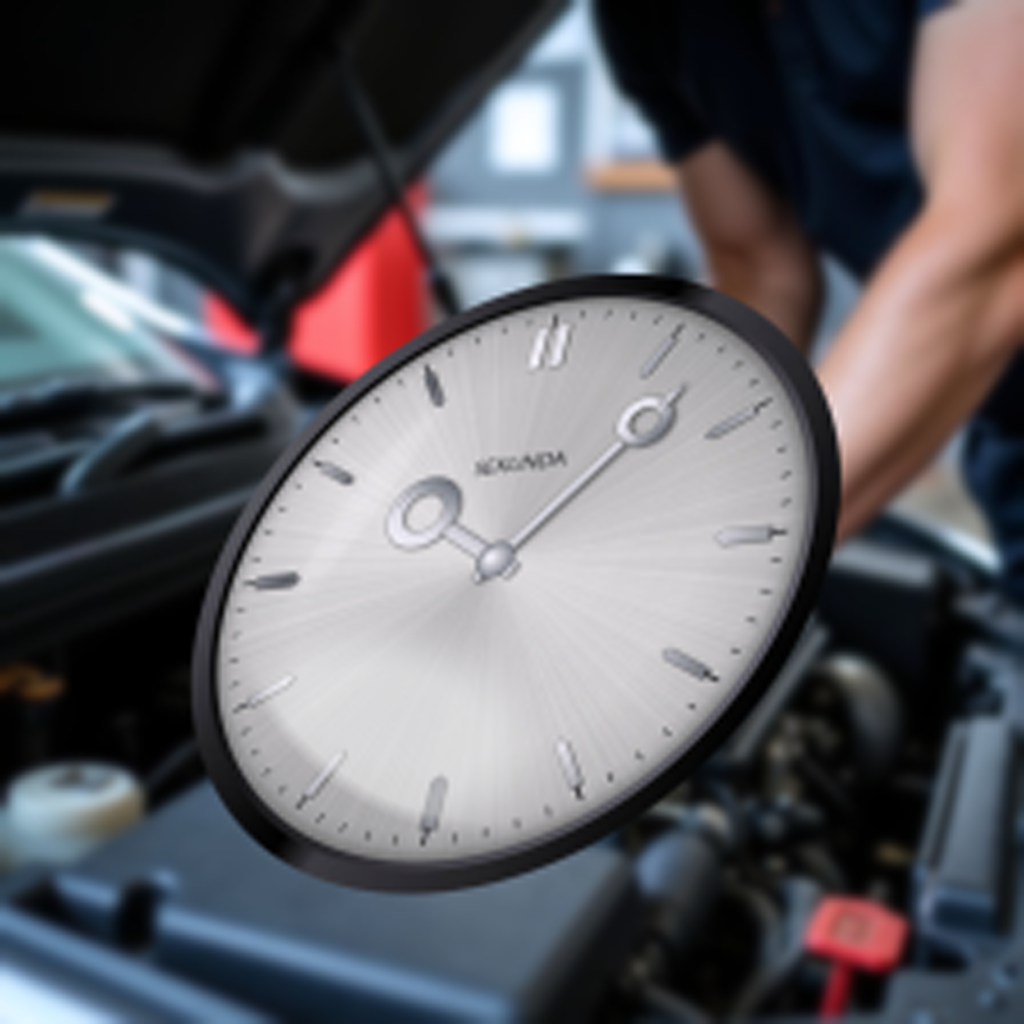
{"hour": 10, "minute": 7}
